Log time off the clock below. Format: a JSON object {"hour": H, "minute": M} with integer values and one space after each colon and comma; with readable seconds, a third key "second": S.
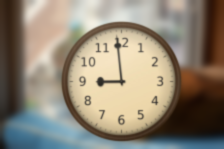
{"hour": 8, "minute": 59}
